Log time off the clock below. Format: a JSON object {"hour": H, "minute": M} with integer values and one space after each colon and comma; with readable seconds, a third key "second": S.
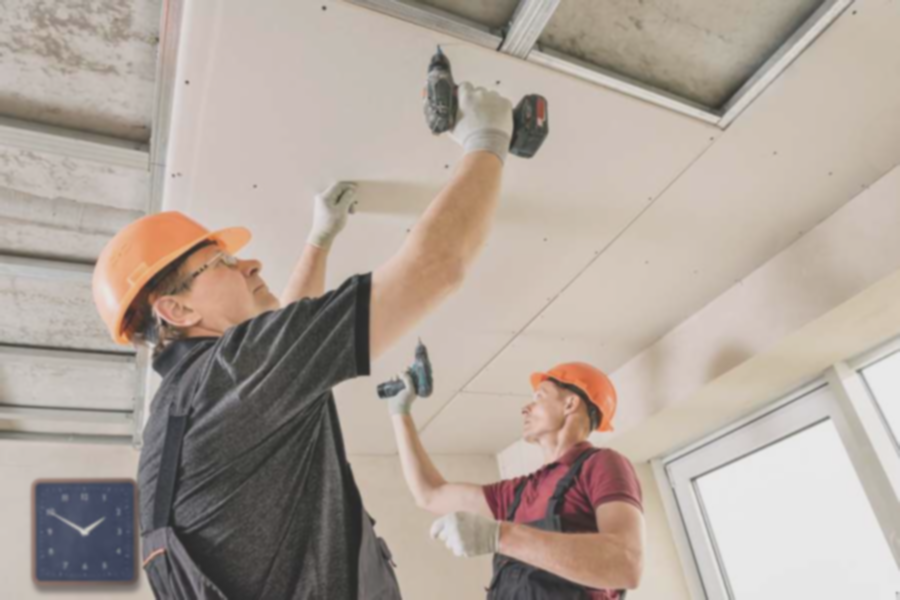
{"hour": 1, "minute": 50}
